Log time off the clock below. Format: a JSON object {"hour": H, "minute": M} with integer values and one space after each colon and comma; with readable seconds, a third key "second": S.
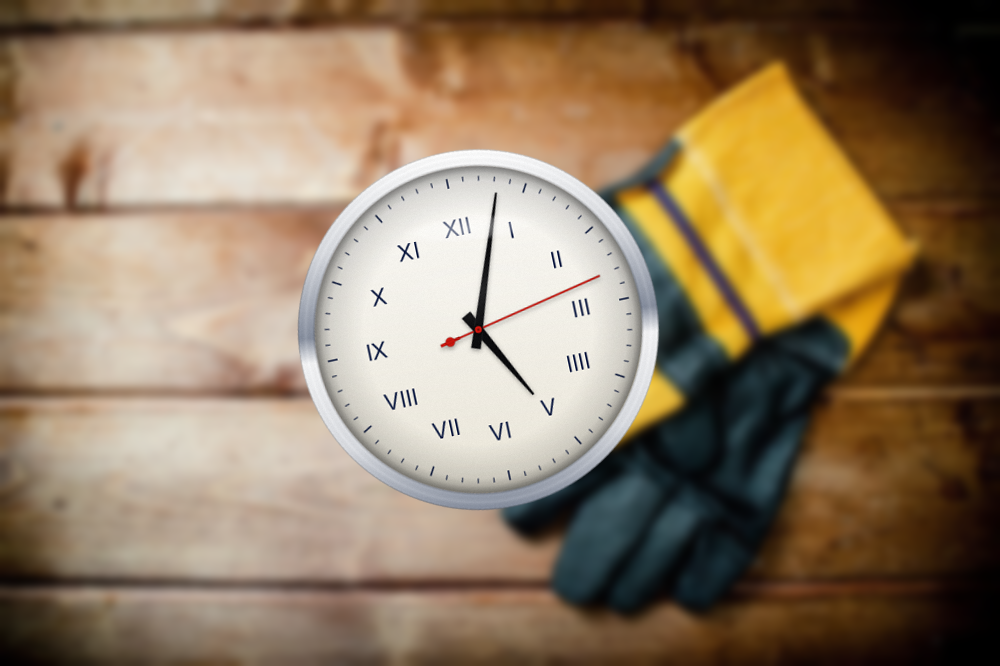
{"hour": 5, "minute": 3, "second": 13}
